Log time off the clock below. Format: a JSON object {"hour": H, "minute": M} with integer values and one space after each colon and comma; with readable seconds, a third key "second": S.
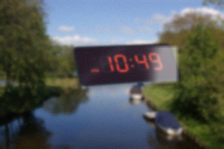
{"hour": 10, "minute": 49}
